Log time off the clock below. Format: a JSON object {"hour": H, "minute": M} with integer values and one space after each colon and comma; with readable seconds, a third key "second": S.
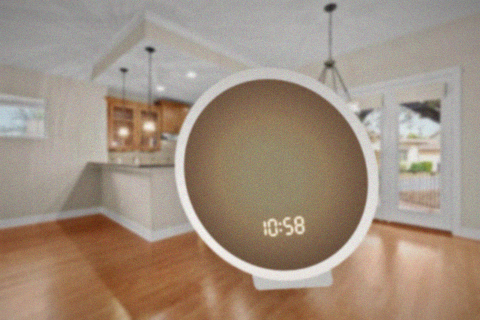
{"hour": 10, "minute": 58}
